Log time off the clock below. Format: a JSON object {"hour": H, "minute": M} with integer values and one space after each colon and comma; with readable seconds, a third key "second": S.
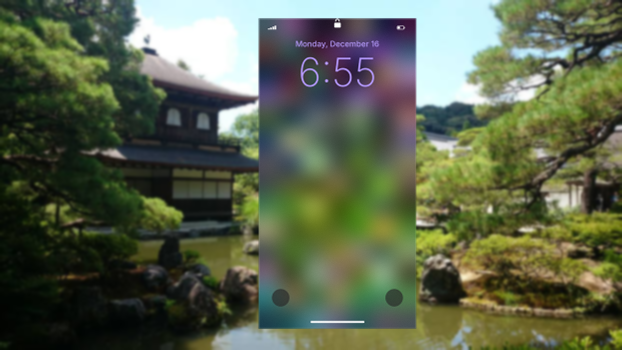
{"hour": 6, "minute": 55}
